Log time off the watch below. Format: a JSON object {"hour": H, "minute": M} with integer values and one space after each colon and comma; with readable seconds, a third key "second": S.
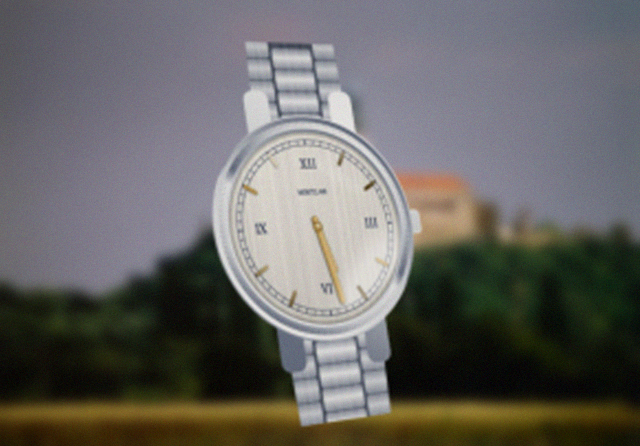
{"hour": 5, "minute": 28}
